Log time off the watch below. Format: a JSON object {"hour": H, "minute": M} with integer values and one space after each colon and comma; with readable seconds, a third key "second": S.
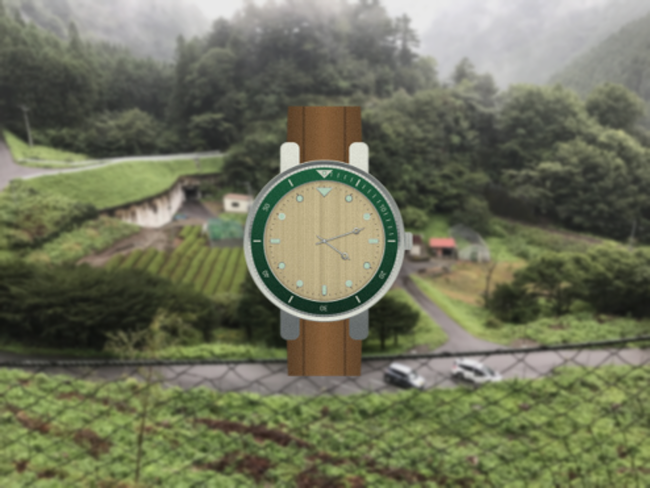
{"hour": 4, "minute": 12}
